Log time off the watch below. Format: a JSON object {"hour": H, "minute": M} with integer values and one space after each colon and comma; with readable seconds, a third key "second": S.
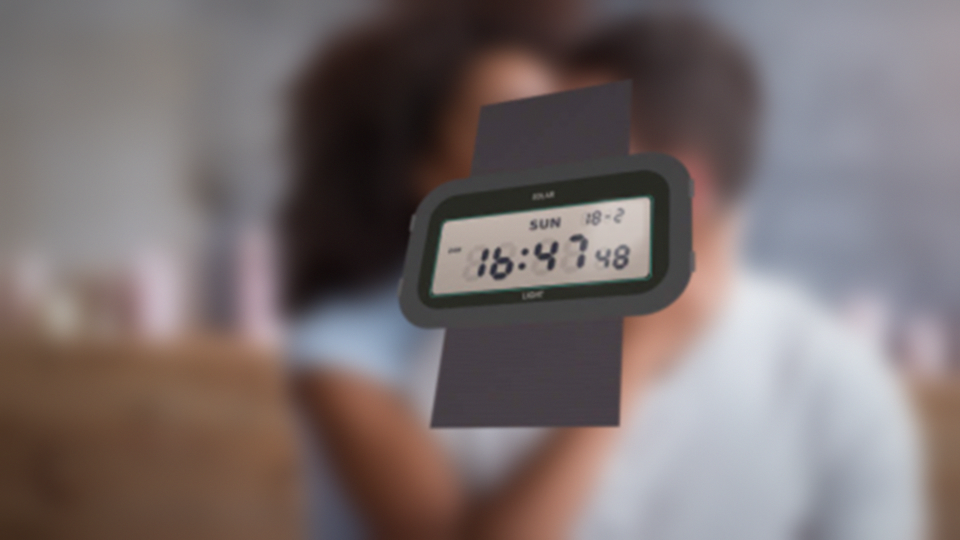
{"hour": 16, "minute": 47, "second": 48}
